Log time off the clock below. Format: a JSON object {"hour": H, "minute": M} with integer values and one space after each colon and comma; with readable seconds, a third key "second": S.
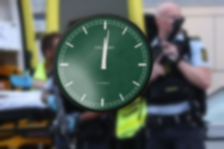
{"hour": 12, "minute": 1}
